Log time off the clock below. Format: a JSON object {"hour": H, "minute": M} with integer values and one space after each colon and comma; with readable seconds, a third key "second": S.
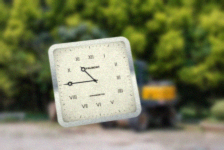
{"hour": 10, "minute": 45}
